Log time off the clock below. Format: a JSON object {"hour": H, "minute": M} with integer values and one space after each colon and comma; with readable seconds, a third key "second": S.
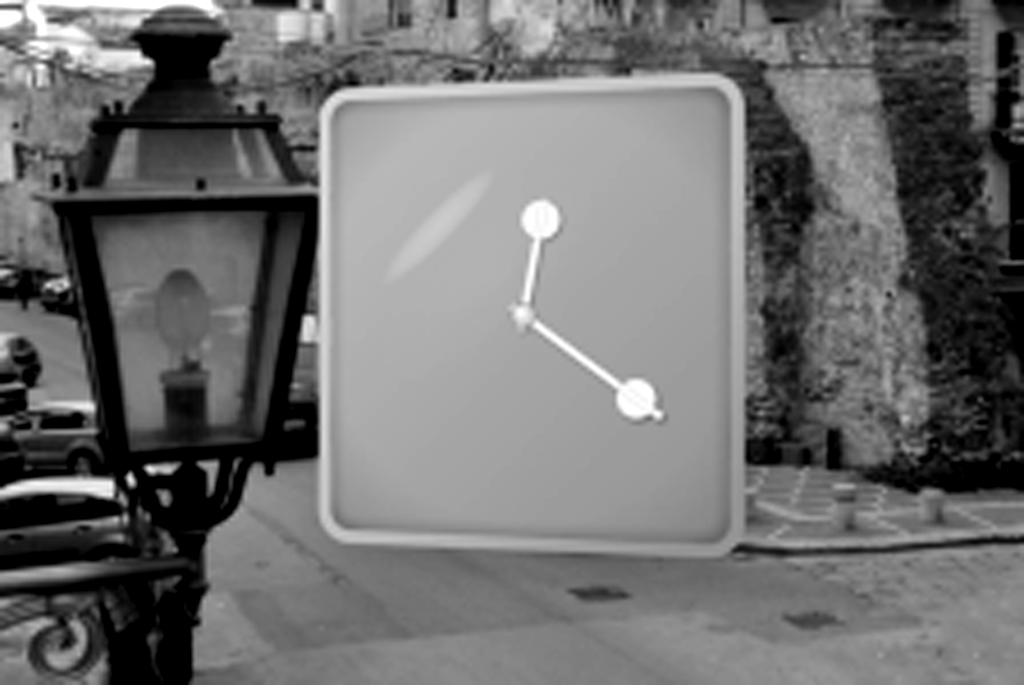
{"hour": 12, "minute": 21}
